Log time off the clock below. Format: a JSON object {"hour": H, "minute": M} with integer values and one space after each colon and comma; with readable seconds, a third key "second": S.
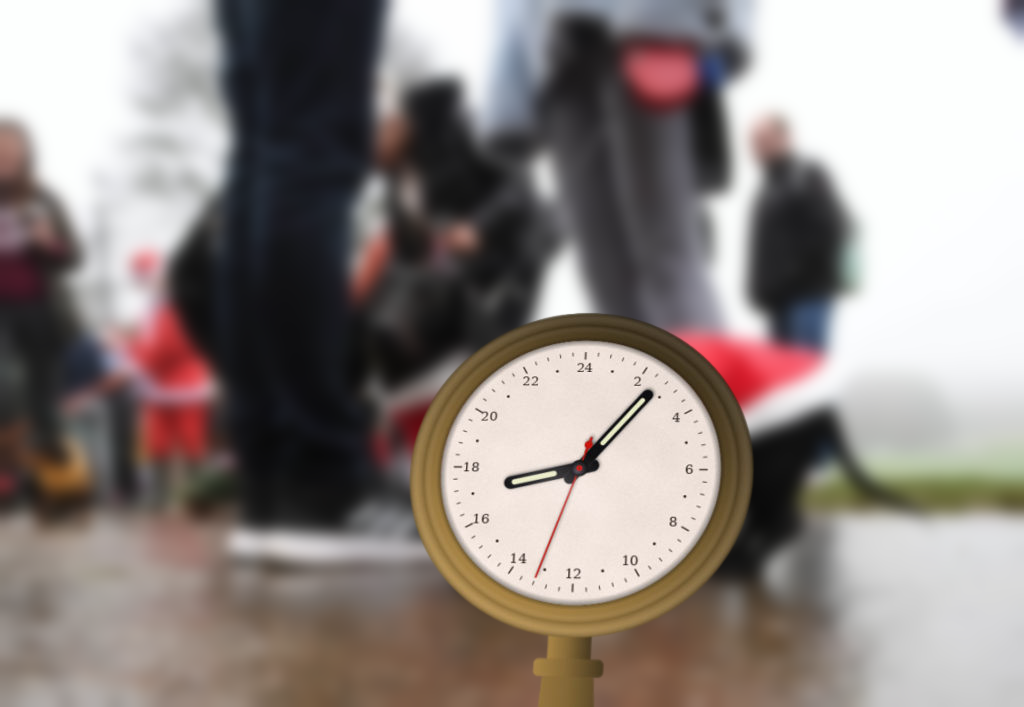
{"hour": 17, "minute": 6, "second": 33}
